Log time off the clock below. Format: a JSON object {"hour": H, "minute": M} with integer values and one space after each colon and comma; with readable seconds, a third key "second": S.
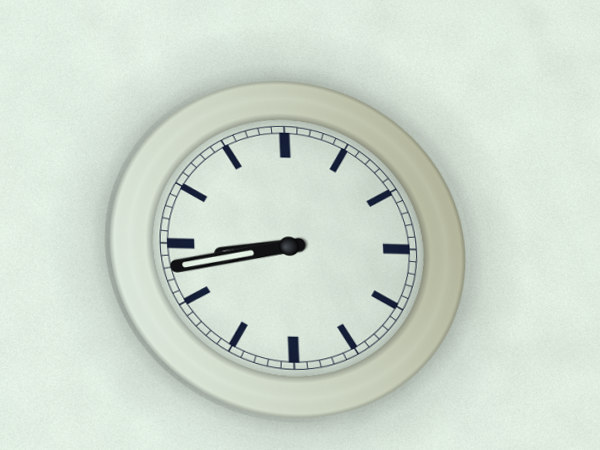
{"hour": 8, "minute": 43}
